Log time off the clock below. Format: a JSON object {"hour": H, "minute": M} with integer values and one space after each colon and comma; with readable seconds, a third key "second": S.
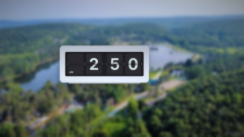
{"hour": 2, "minute": 50}
